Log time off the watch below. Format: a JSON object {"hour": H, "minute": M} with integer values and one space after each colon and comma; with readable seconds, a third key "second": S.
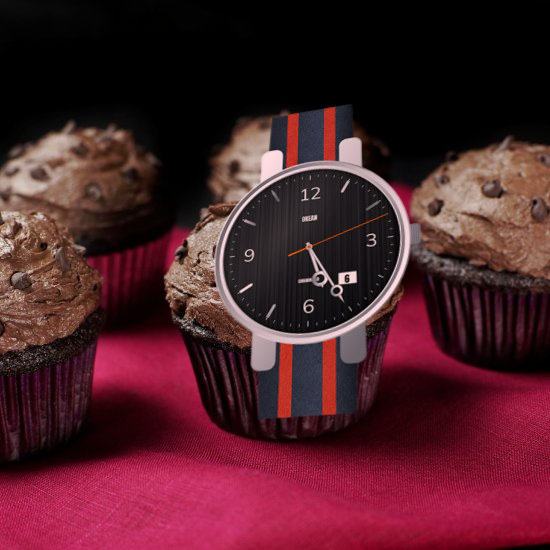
{"hour": 5, "minute": 25, "second": 12}
